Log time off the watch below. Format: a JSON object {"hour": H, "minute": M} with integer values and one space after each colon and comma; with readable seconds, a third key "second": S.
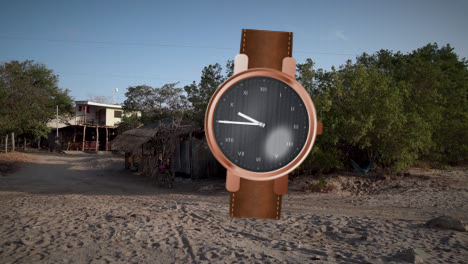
{"hour": 9, "minute": 45}
